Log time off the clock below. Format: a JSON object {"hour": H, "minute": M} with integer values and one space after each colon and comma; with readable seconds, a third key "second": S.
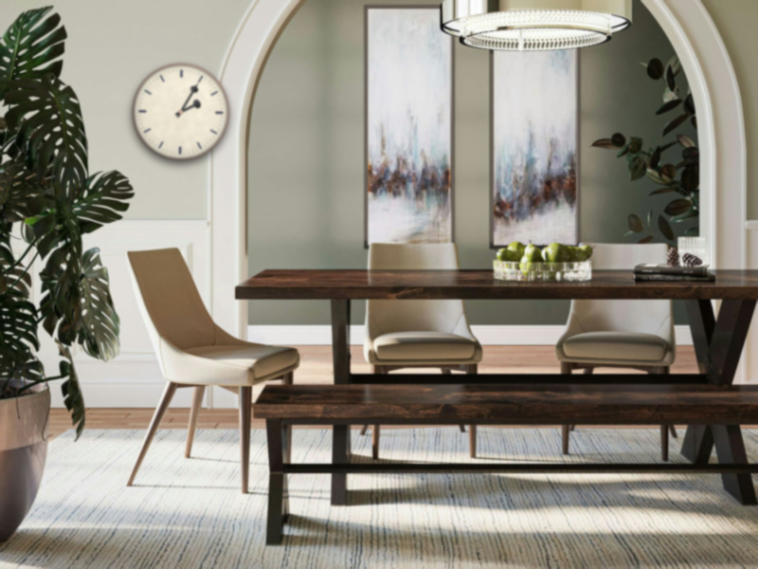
{"hour": 2, "minute": 5}
